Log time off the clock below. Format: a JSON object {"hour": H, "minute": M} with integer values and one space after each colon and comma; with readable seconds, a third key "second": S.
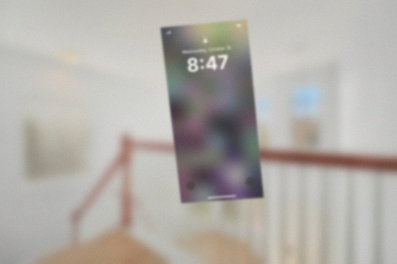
{"hour": 8, "minute": 47}
